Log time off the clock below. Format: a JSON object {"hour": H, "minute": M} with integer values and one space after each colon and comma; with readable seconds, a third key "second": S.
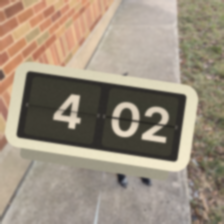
{"hour": 4, "minute": 2}
